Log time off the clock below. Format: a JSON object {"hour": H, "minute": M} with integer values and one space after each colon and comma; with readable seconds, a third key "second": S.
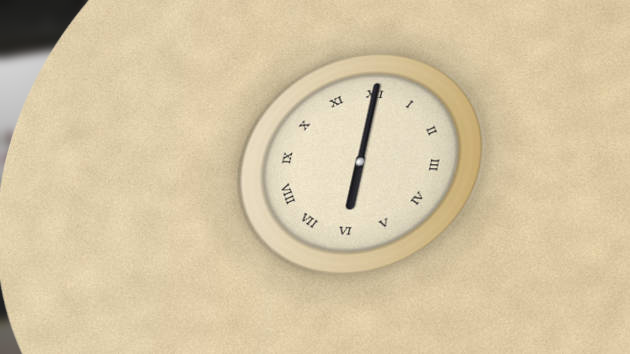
{"hour": 6, "minute": 0}
